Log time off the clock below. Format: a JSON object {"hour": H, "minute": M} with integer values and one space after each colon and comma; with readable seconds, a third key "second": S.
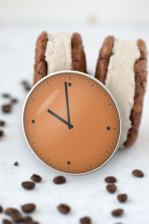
{"hour": 9, "minute": 59}
